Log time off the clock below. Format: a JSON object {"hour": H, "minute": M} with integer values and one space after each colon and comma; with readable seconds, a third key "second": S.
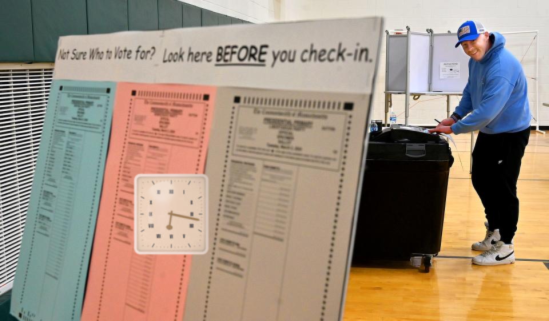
{"hour": 6, "minute": 17}
